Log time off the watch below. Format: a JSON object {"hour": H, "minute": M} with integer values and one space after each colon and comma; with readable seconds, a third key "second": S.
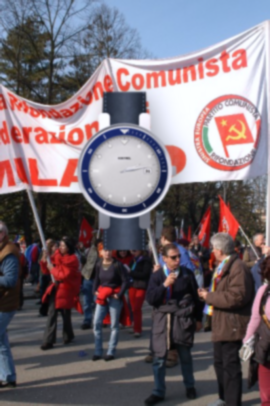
{"hour": 2, "minute": 13}
